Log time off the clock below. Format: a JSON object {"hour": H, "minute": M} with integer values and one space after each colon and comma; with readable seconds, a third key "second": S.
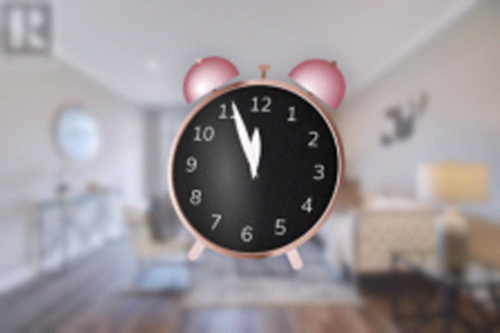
{"hour": 11, "minute": 56}
